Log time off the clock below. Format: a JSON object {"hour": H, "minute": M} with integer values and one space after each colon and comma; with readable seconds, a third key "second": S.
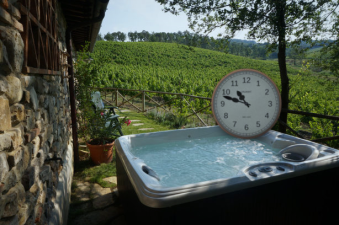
{"hour": 10, "minute": 48}
